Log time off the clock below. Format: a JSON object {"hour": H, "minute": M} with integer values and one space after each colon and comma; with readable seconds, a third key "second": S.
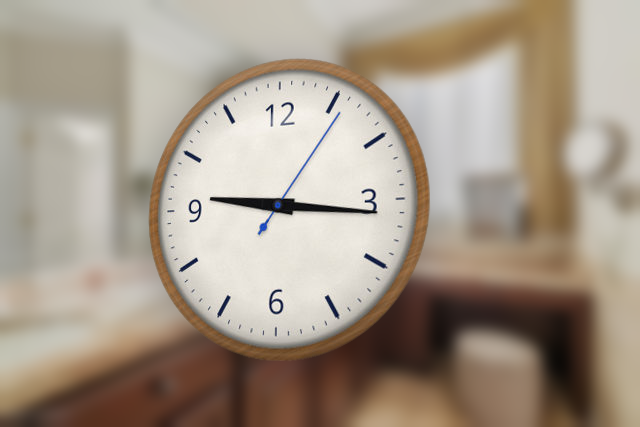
{"hour": 9, "minute": 16, "second": 6}
